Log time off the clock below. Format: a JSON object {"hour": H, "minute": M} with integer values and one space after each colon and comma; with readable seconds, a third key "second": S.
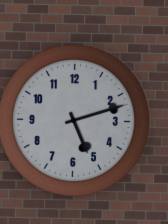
{"hour": 5, "minute": 12}
